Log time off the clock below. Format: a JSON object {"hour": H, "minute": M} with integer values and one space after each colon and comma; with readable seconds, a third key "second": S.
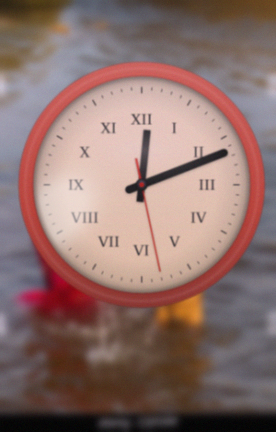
{"hour": 12, "minute": 11, "second": 28}
